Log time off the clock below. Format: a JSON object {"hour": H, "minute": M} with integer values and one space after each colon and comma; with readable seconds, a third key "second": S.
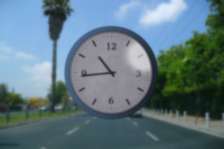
{"hour": 10, "minute": 44}
